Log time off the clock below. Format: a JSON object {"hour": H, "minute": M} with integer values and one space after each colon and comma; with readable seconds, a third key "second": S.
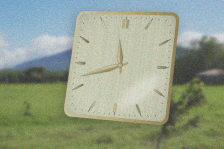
{"hour": 11, "minute": 42}
